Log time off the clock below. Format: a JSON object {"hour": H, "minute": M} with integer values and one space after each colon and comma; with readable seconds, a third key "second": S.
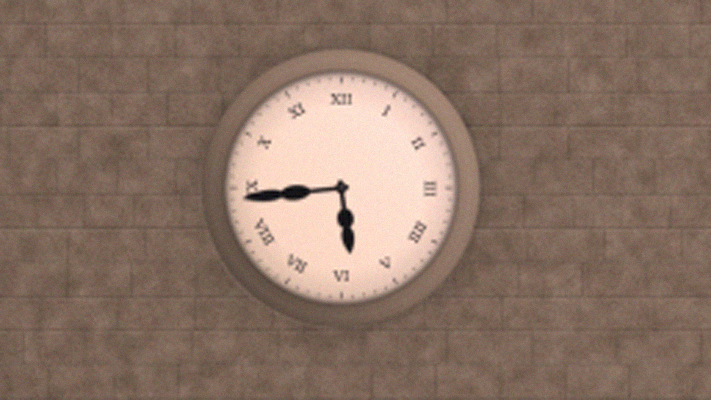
{"hour": 5, "minute": 44}
